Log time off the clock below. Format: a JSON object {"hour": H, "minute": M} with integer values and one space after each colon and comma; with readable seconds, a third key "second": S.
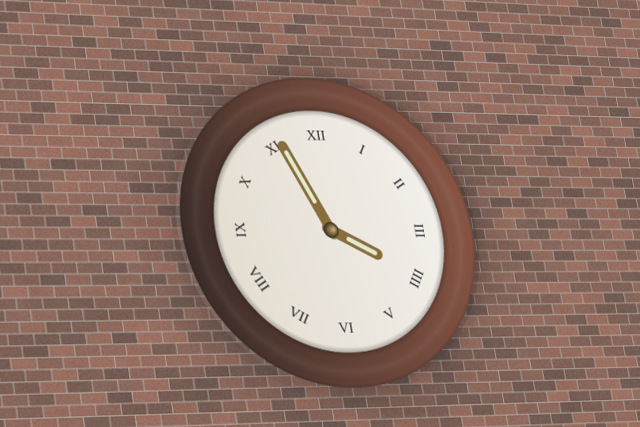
{"hour": 3, "minute": 56}
